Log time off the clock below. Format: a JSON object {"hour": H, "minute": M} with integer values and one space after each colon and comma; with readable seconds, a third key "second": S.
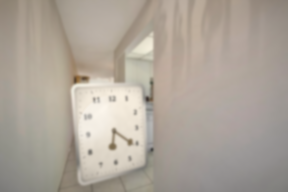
{"hour": 6, "minute": 21}
